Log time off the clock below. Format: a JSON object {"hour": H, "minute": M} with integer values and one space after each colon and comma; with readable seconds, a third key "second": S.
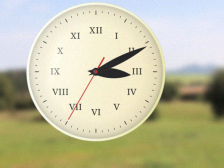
{"hour": 3, "minute": 10, "second": 35}
